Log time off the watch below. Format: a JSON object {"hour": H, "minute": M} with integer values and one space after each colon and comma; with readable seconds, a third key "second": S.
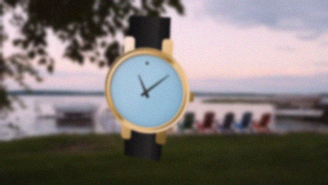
{"hour": 11, "minute": 8}
